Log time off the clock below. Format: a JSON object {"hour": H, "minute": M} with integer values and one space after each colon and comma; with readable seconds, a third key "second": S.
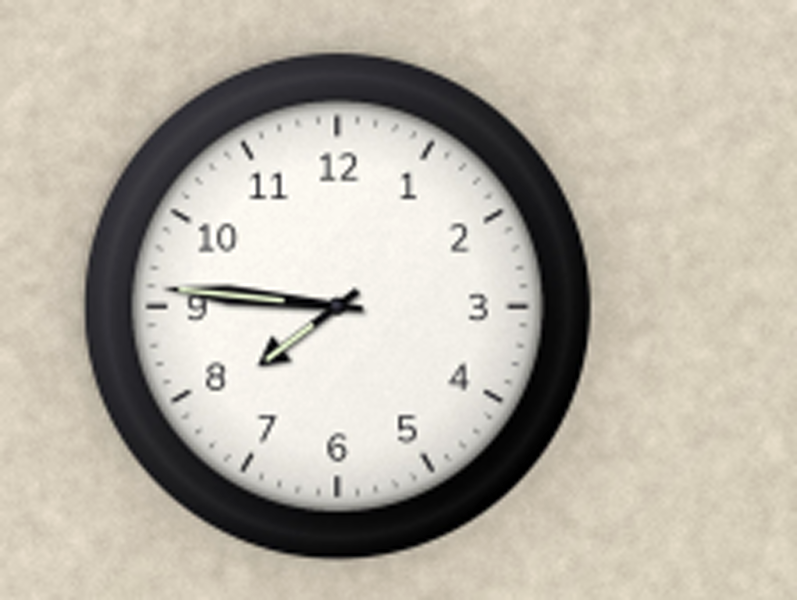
{"hour": 7, "minute": 46}
